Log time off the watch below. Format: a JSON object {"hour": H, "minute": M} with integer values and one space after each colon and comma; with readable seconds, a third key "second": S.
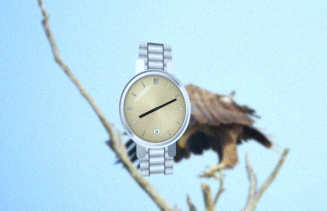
{"hour": 8, "minute": 11}
